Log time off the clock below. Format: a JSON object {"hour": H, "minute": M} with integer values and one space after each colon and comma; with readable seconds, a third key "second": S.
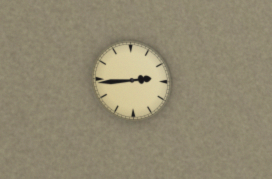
{"hour": 2, "minute": 44}
